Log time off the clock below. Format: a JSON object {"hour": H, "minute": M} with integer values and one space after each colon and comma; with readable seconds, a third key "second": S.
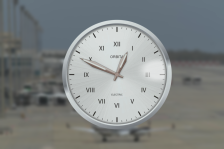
{"hour": 12, "minute": 49}
